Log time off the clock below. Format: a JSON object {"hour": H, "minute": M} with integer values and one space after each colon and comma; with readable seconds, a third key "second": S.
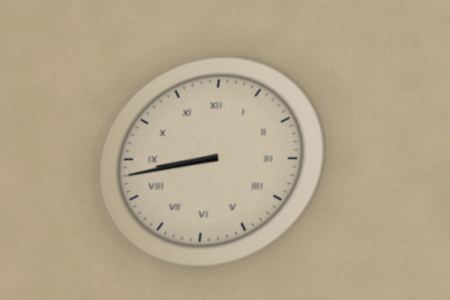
{"hour": 8, "minute": 43}
